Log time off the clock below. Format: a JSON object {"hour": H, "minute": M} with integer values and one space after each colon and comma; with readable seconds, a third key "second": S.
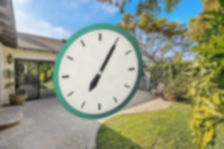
{"hour": 7, "minute": 5}
